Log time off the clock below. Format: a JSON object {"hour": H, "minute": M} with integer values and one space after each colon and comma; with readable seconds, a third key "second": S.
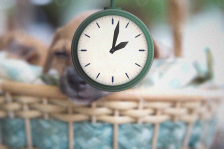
{"hour": 2, "minute": 2}
